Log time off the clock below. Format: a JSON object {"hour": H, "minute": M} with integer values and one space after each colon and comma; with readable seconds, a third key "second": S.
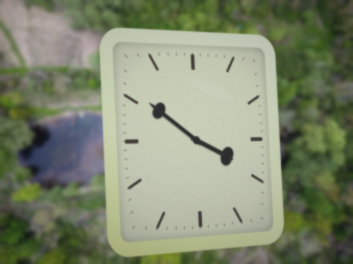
{"hour": 3, "minute": 51}
